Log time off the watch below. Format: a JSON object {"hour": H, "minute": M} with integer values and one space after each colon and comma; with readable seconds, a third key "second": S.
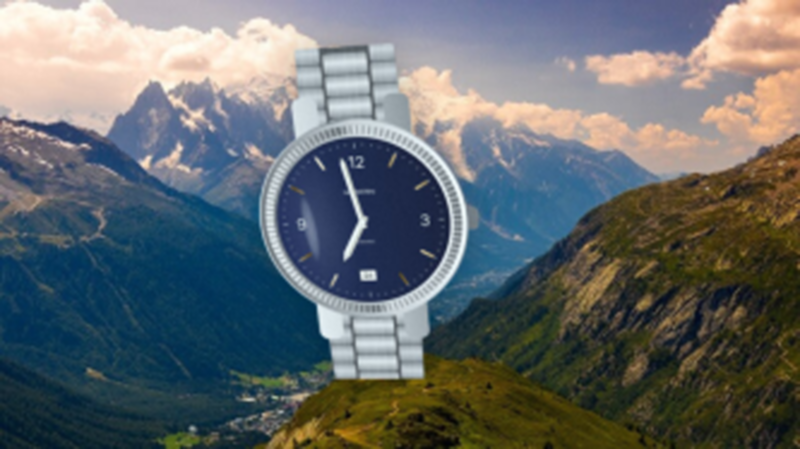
{"hour": 6, "minute": 58}
